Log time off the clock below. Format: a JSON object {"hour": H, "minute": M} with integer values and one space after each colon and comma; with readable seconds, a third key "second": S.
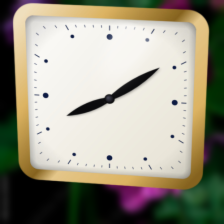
{"hour": 8, "minute": 9}
